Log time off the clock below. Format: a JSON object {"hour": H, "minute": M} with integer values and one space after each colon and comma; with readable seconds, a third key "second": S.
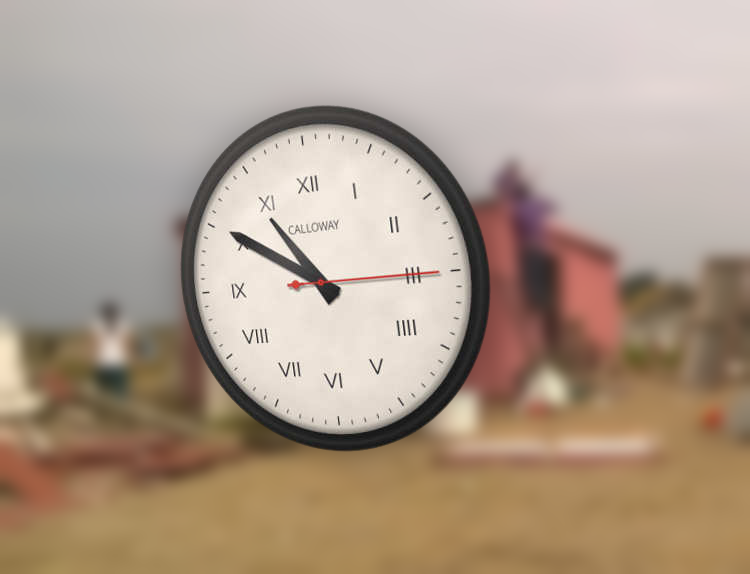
{"hour": 10, "minute": 50, "second": 15}
